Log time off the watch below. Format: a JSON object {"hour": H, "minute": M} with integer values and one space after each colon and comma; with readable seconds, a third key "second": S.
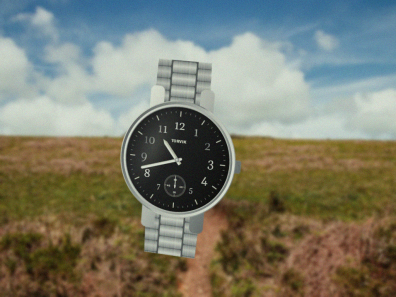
{"hour": 10, "minute": 42}
